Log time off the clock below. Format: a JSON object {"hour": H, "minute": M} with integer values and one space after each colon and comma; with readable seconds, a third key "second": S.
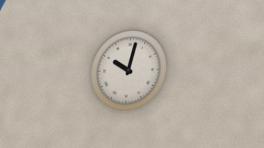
{"hour": 10, "minute": 2}
